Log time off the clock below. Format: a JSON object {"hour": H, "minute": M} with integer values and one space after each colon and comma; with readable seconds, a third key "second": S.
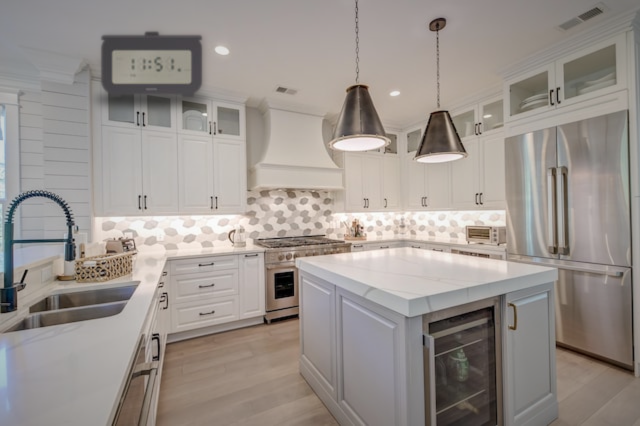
{"hour": 11, "minute": 51}
